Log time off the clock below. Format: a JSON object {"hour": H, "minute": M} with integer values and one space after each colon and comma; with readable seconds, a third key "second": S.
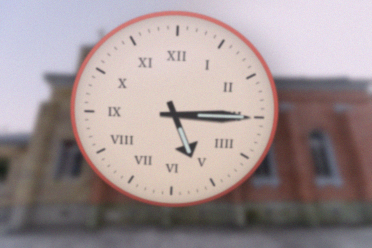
{"hour": 5, "minute": 15}
